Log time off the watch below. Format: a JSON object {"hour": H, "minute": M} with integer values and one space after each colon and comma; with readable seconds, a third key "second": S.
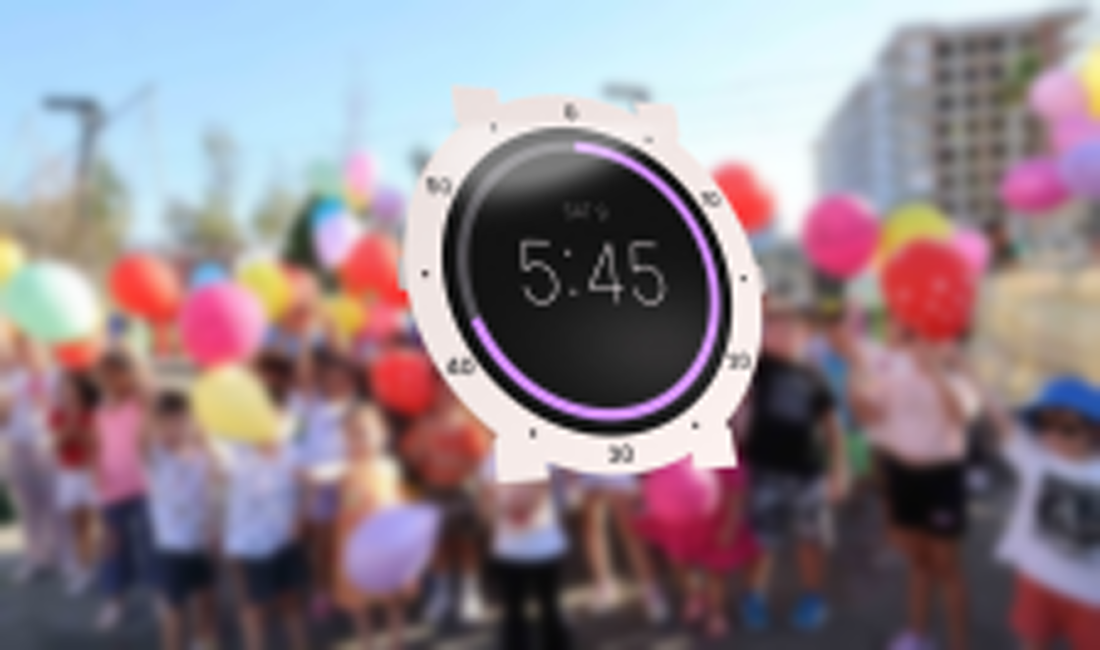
{"hour": 5, "minute": 45}
